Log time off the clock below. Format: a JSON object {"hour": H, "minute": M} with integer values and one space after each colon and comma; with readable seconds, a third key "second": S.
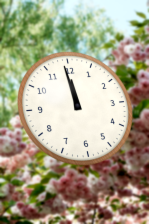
{"hour": 11, "minute": 59}
